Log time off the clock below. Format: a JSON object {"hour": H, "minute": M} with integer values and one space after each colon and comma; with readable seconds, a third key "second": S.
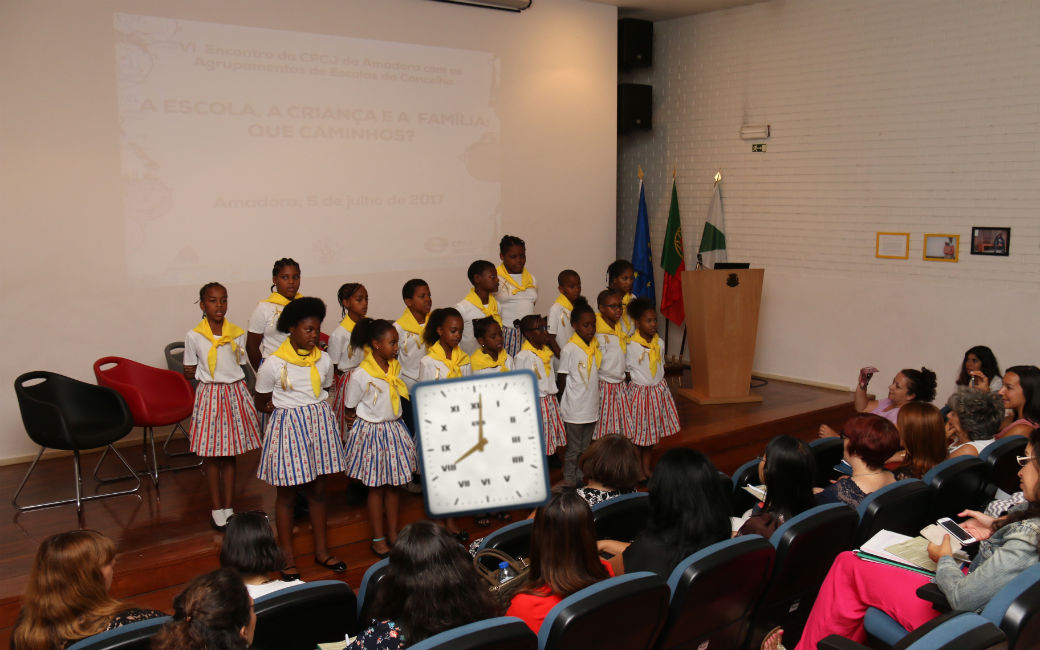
{"hour": 8, "minute": 1}
